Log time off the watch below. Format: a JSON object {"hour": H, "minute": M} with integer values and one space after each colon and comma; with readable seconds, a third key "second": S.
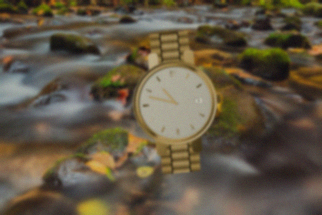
{"hour": 10, "minute": 48}
